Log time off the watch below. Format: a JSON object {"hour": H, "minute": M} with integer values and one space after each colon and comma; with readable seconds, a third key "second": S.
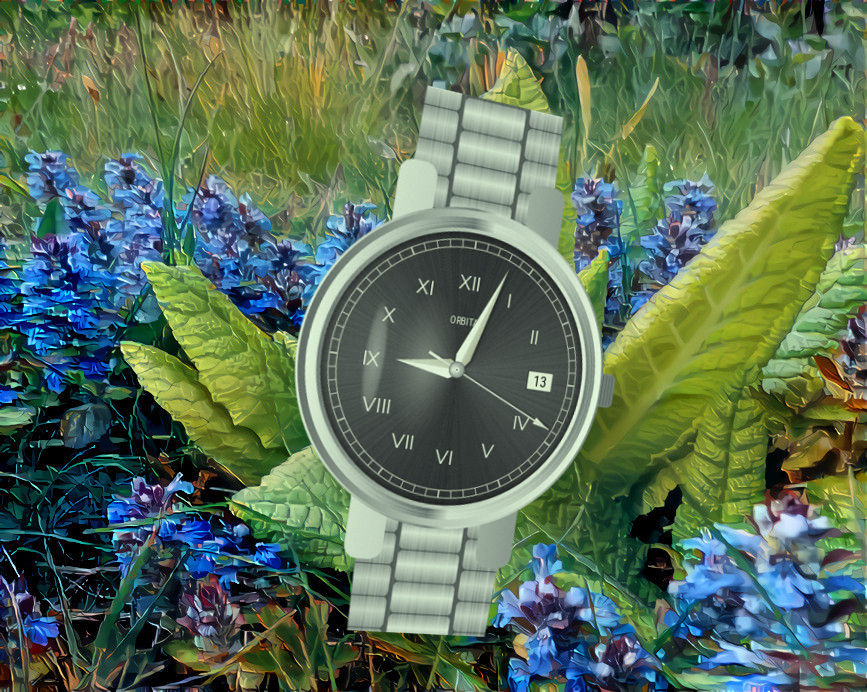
{"hour": 9, "minute": 3, "second": 19}
